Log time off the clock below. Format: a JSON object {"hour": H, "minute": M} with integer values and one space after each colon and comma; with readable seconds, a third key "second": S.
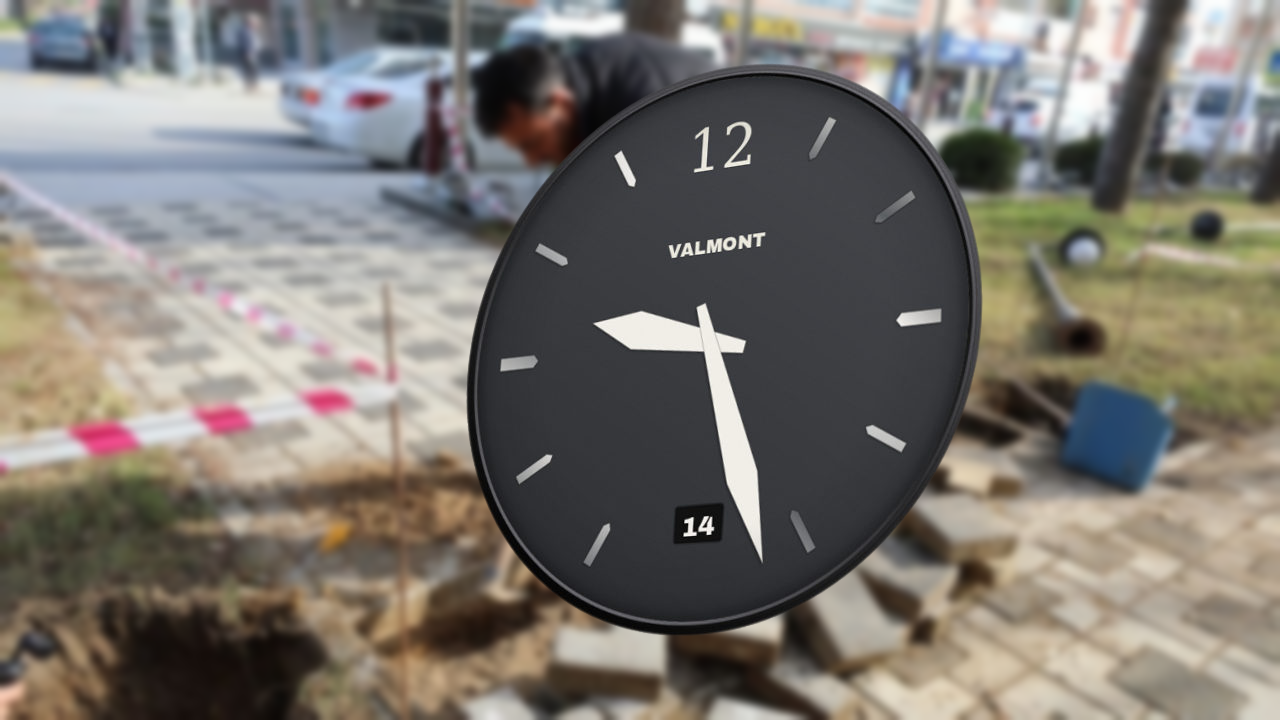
{"hour": 9, "minute": 27}
